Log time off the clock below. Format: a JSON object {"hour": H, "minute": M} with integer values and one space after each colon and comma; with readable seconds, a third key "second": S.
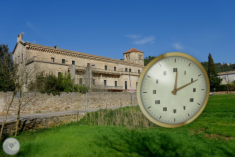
{"hour": 12, "minute": 11}
